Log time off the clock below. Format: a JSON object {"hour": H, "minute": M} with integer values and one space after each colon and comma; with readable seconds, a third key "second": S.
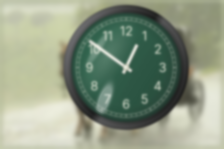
{"hour": 12, "minute": 51}
